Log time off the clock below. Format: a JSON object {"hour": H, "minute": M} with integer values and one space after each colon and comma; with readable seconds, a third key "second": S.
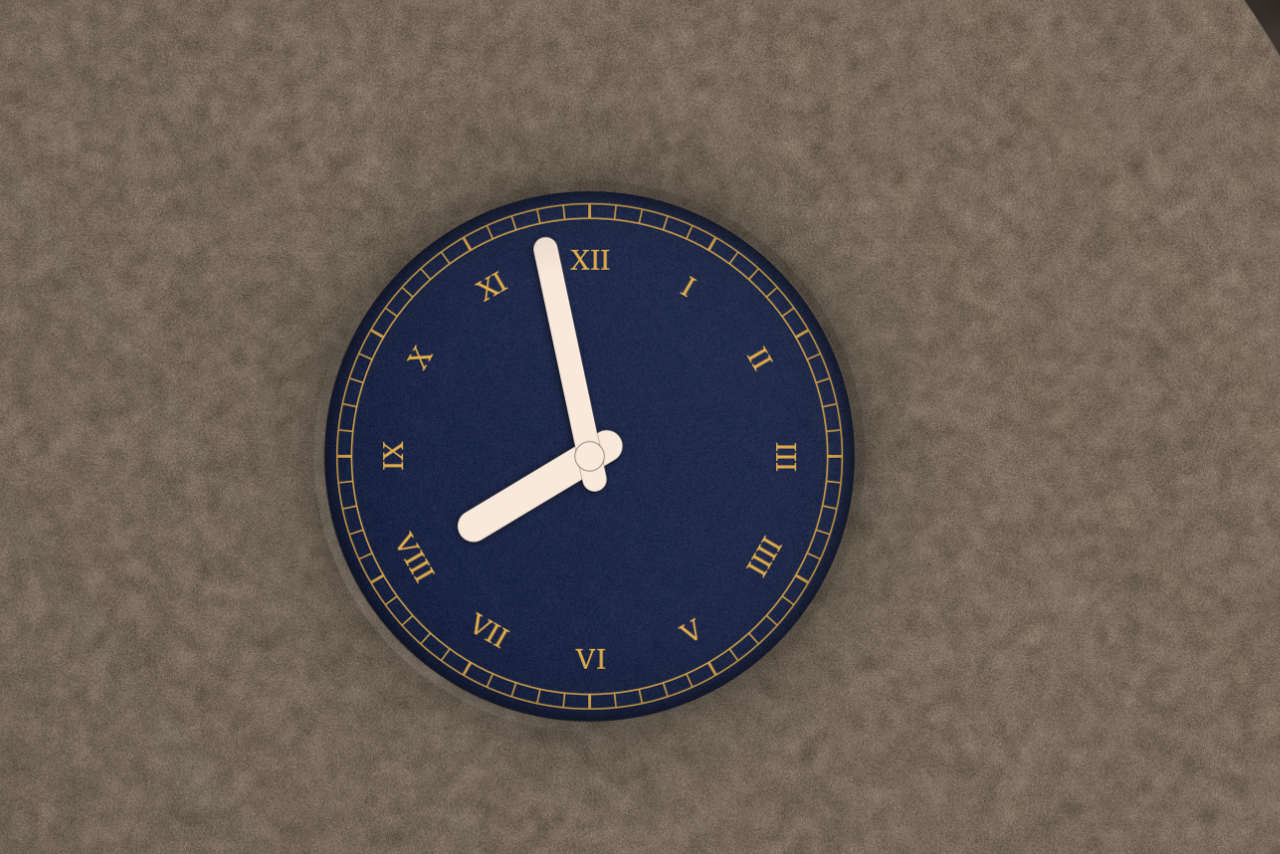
{"hour": 7, "minute": 58}
